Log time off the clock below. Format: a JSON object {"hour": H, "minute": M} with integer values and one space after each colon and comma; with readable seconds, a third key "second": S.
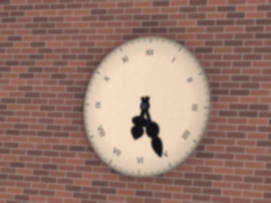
{"hour": 6, "minute": 26}
